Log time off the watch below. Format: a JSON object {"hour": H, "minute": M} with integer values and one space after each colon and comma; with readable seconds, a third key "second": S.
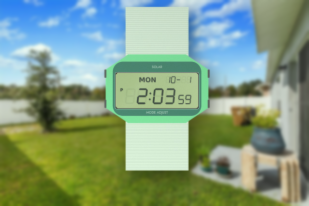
{"hour": 2, "minute": 3, "second": 59}
